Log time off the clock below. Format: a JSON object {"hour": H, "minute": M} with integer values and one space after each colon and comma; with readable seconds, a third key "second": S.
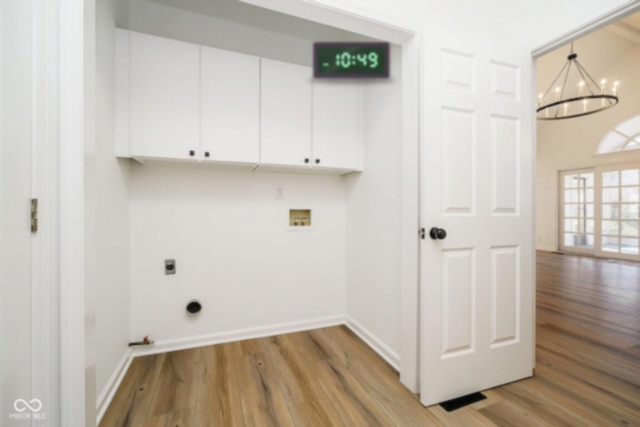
{"hour": 10, "minute": 49}
